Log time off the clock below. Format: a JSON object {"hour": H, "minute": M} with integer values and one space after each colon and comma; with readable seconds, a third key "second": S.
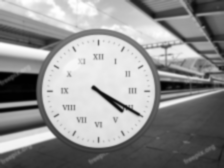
{"hour": 4, "minute": 20}
